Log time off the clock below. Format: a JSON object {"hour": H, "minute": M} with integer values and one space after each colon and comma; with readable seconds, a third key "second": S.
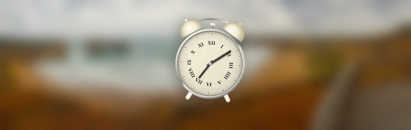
{"hour": 7, "minute": 9}
